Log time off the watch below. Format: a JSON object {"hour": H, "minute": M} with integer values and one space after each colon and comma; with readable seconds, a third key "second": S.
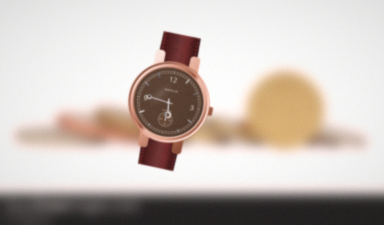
{"hour": 5, "minute": 46}
